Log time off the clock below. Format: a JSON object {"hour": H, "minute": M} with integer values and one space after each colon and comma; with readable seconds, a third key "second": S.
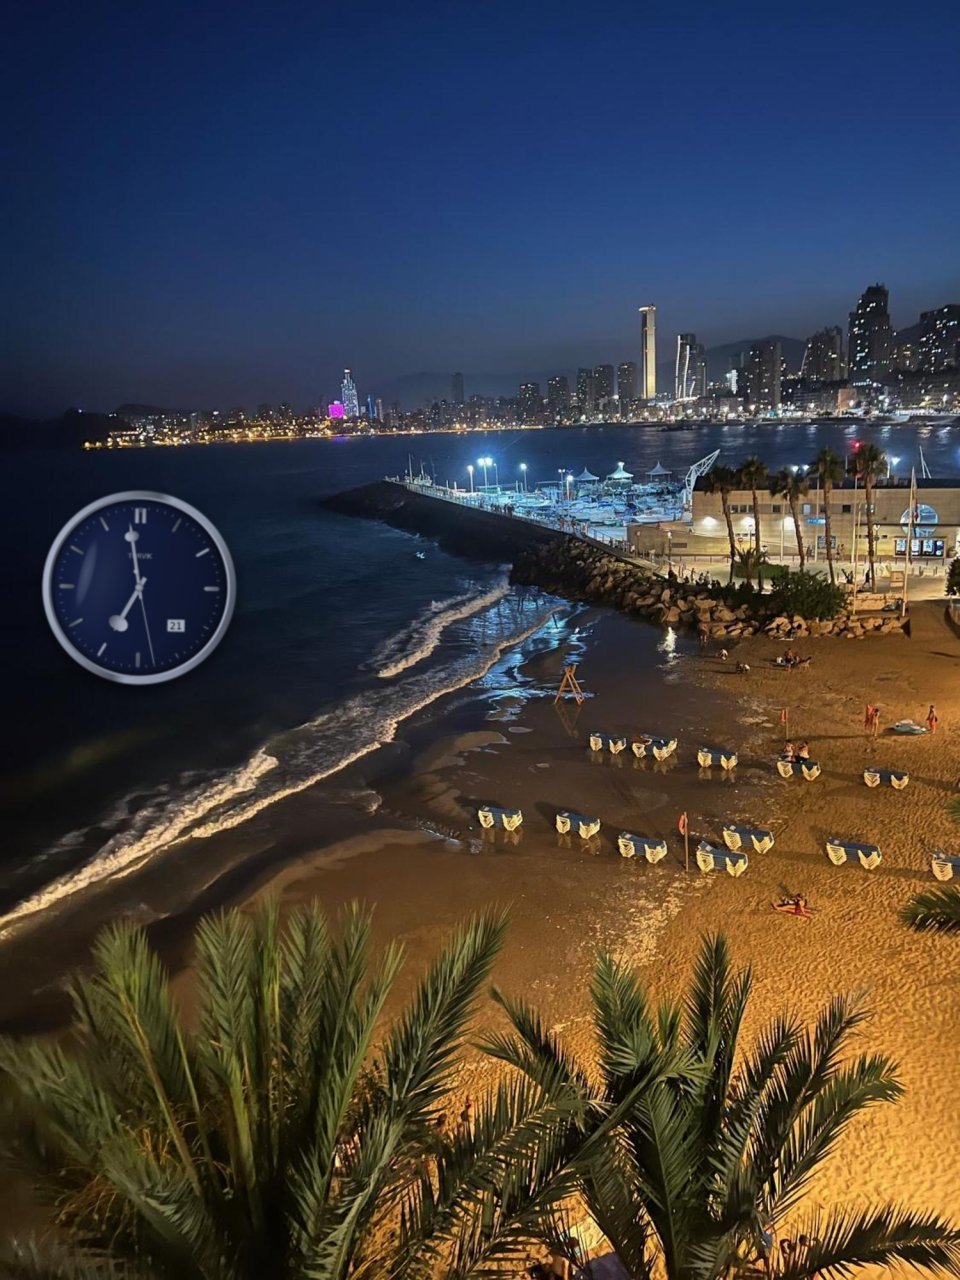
{"hour": 6, "minute": 58, "second": 28}
